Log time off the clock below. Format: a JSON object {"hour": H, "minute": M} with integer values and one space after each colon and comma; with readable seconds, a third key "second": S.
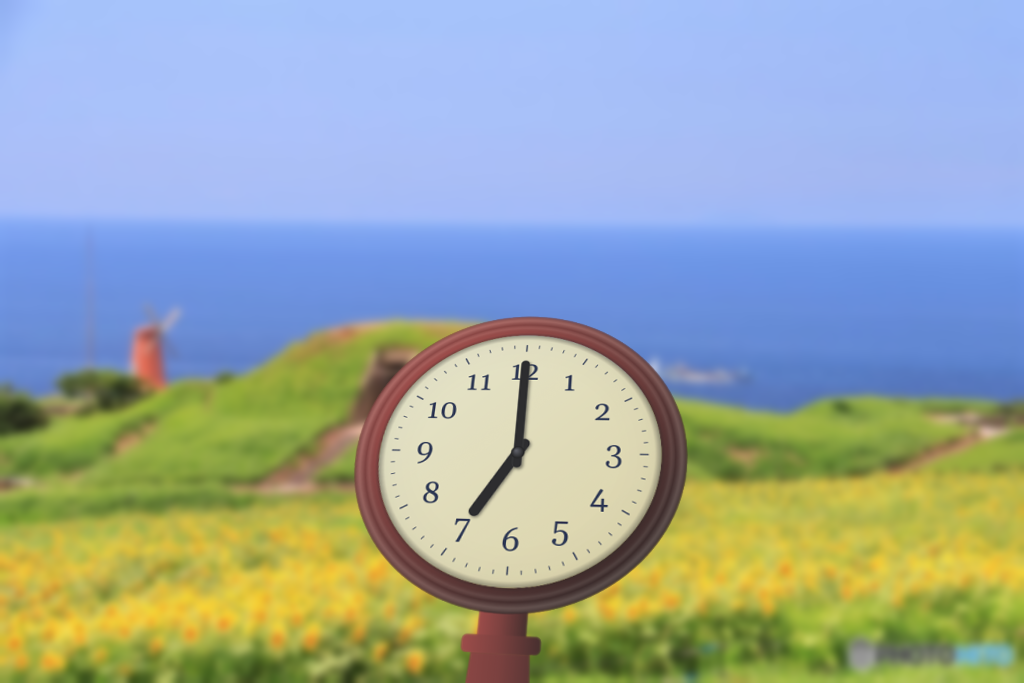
{"hour": 7, "minute": 0}
